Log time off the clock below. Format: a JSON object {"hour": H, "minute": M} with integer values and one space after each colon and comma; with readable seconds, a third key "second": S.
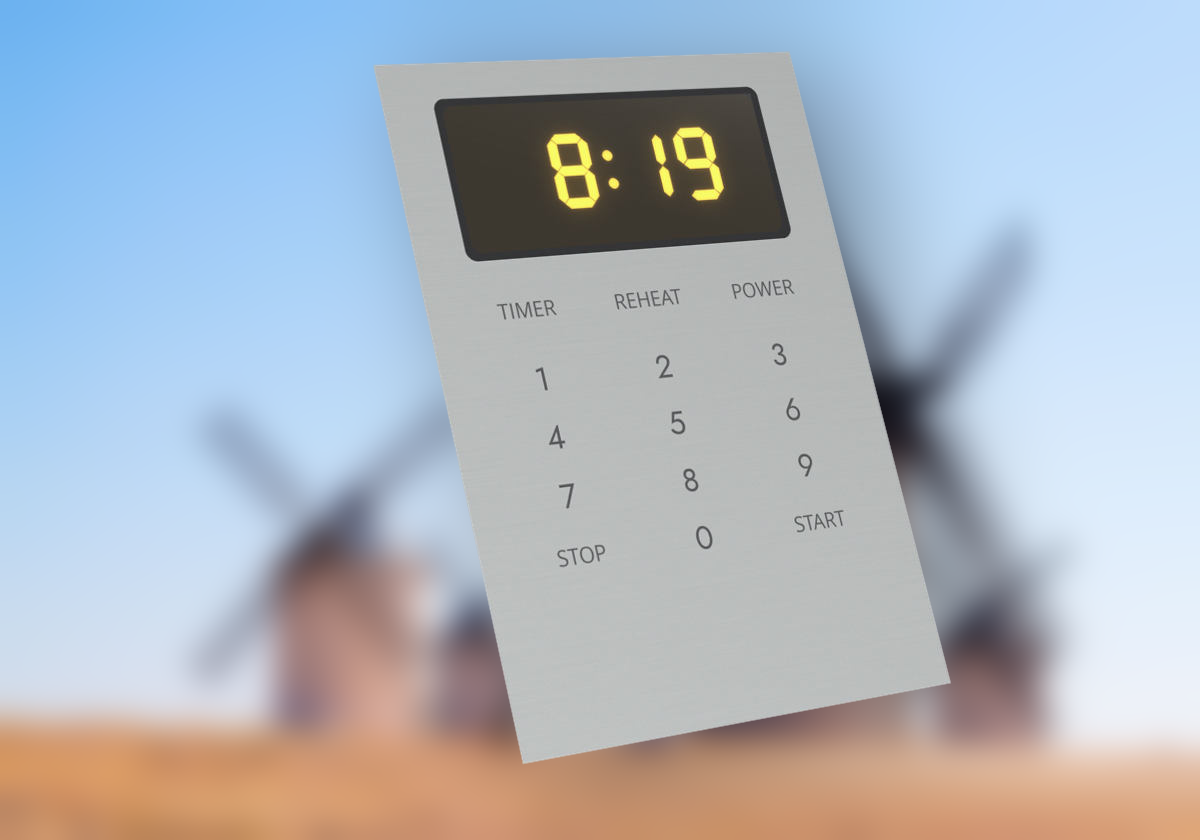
{"hour": 8, "minute": 19}
